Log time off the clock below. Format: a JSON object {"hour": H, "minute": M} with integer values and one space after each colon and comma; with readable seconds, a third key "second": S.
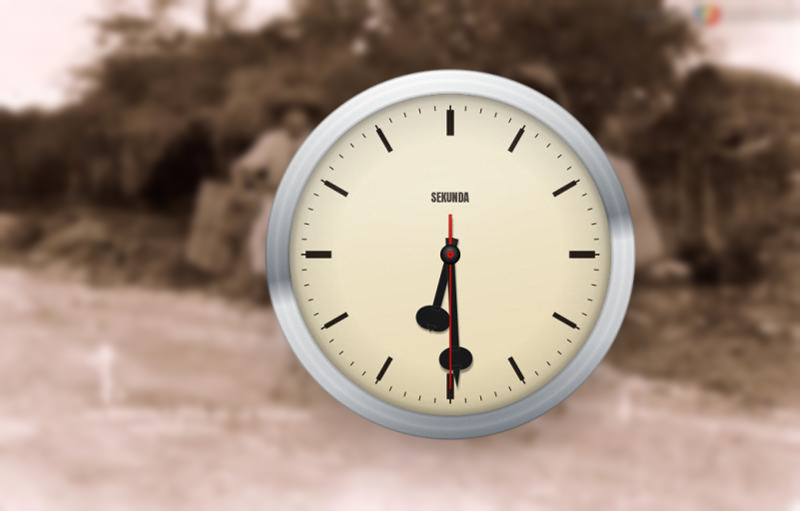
{"hour": 6, "minute": 29, "second": 30}
